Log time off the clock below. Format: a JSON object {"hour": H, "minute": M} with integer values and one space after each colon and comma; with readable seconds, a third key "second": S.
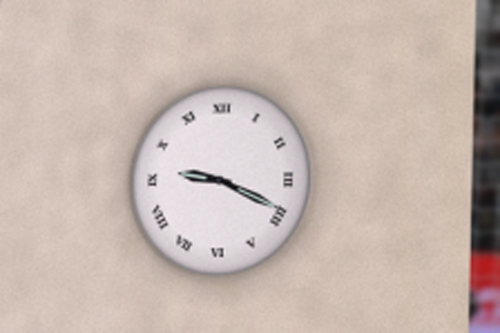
{"hour": 9, "minute": 19}
